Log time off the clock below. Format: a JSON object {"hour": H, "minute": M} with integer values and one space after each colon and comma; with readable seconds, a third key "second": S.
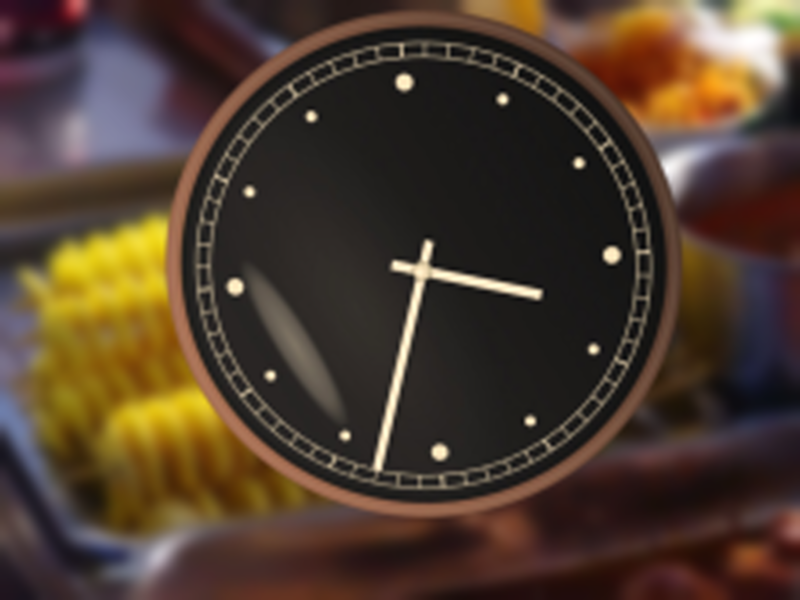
{"hour": 3, "minute": 33}
